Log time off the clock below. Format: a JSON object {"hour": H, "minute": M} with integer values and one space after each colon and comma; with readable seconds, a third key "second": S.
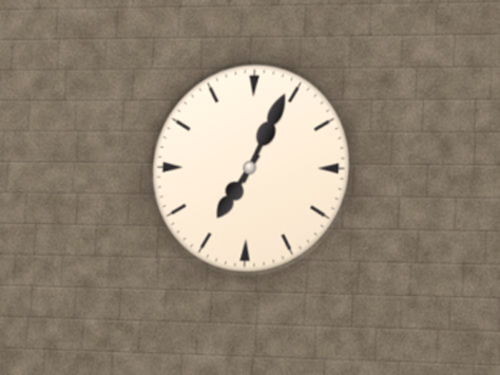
{"hour": 7, "minute": 4}
